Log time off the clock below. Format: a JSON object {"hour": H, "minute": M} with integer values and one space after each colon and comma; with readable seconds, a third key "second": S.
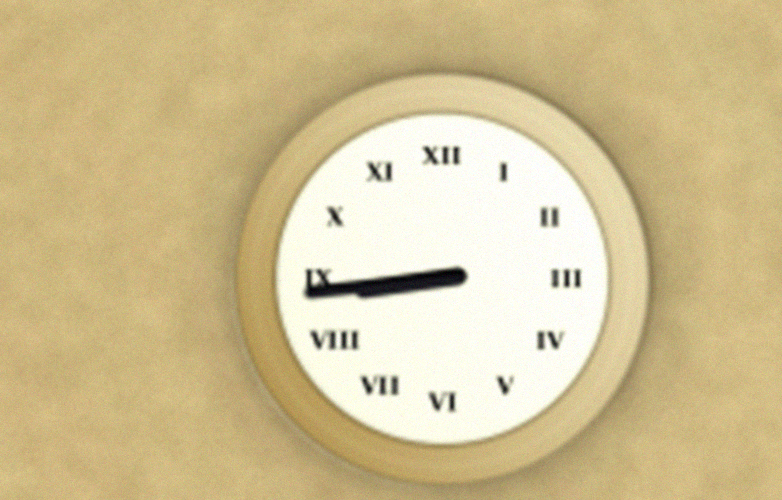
{"hour": 8, "minute": 44}
